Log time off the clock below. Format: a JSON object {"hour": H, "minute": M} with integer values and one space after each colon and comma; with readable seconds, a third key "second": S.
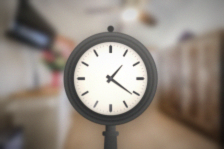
{"hour": 1, "minute": 21}
